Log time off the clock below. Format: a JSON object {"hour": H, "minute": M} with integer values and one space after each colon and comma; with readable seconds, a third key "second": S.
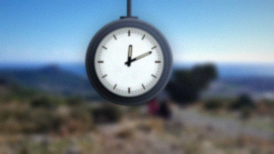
{"hour": 12, "minute": 11}
